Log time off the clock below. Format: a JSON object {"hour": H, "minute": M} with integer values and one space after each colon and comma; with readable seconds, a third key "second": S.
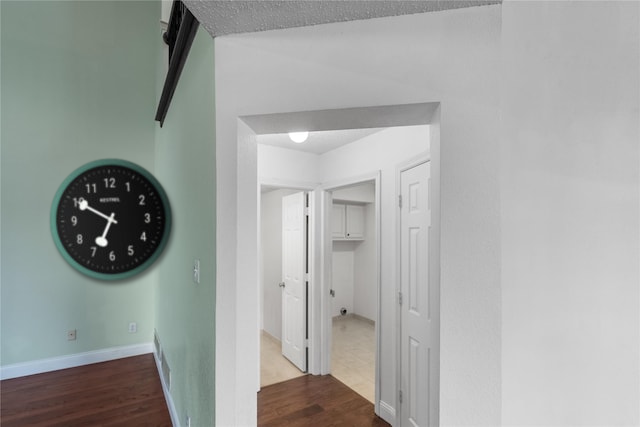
{"hour": 6, "minute": 50}
